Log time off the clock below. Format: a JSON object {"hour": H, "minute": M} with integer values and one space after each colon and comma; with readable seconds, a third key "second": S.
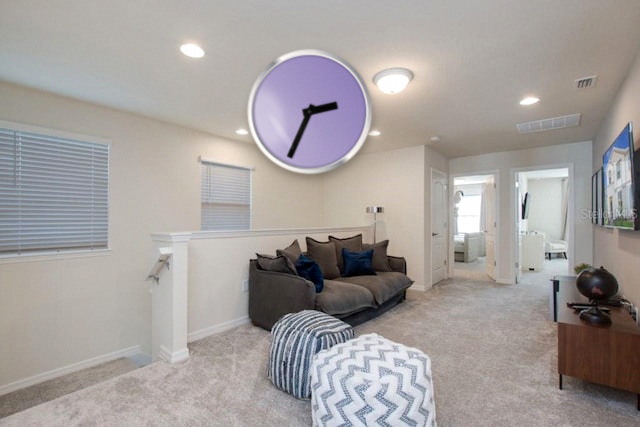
{"hour": 2, "minute": 34}
